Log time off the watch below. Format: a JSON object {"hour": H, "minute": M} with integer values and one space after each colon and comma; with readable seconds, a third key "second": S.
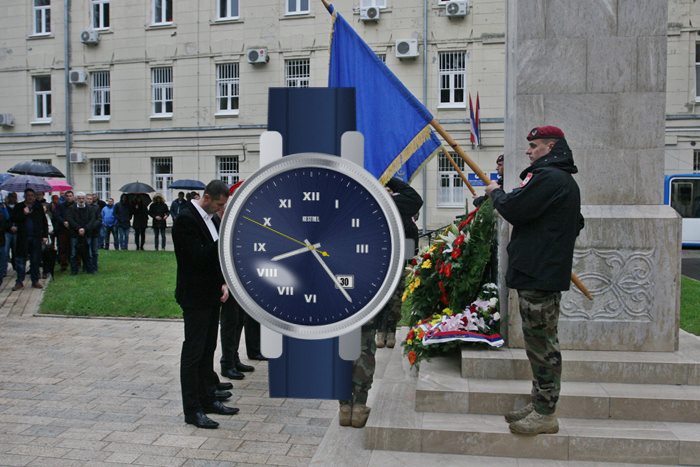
{"hour": 8, "minute": 23, "second": 49}
